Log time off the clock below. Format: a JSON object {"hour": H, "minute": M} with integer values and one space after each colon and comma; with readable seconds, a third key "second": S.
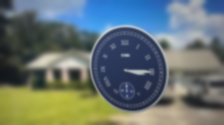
{"hour": 3, "minute": 15}
